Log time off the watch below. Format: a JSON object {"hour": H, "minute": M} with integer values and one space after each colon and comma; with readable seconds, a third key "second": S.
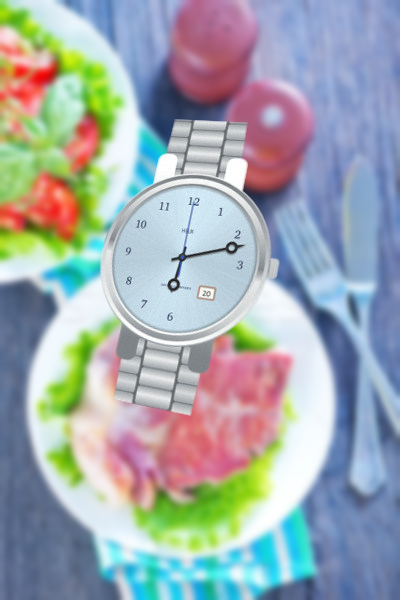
{"hour": 6, "minute": 12, "second": 0}
